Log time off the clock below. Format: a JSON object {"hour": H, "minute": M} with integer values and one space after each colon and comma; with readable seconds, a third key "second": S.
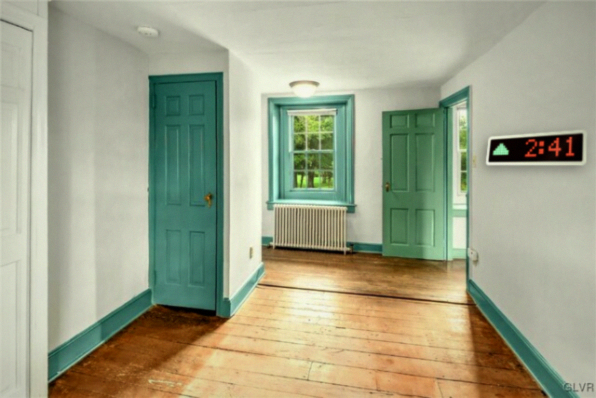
{"hour": 2, "minute": 41}
